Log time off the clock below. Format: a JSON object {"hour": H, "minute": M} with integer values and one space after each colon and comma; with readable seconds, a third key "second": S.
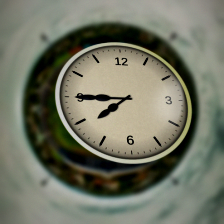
{"hour": 7, "minute": 45}
